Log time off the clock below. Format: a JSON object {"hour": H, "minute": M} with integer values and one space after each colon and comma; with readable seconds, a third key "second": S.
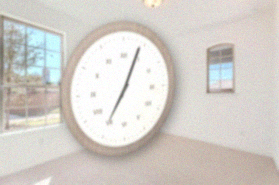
{"hour": 7, "minute": 4}
